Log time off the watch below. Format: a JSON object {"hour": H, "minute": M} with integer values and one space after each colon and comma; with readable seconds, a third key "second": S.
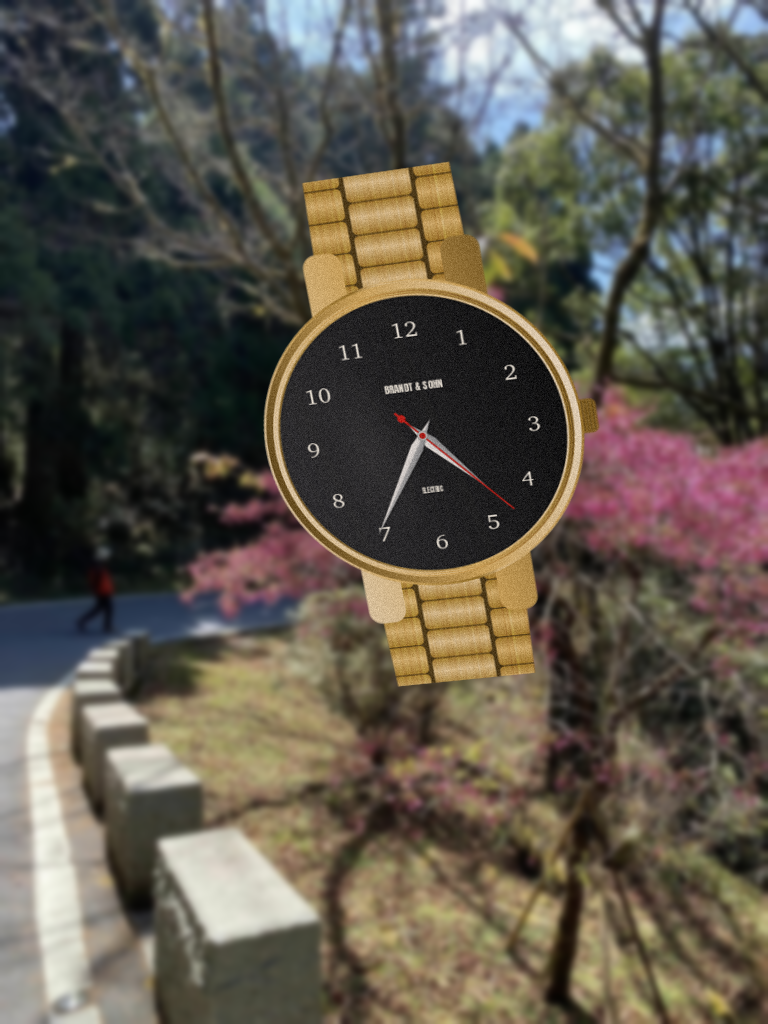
{"hour": 4, "minute": 35, "second": 23}
